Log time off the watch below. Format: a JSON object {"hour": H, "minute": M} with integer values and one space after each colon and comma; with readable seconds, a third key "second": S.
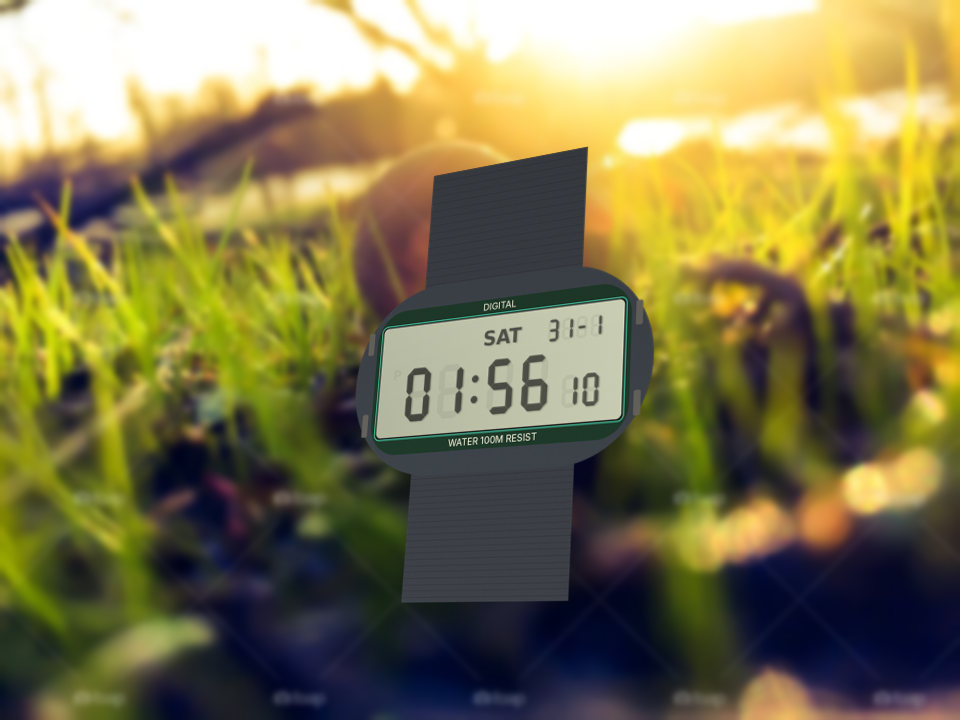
{"hour": 1, "minute": 56, "second": 10}
